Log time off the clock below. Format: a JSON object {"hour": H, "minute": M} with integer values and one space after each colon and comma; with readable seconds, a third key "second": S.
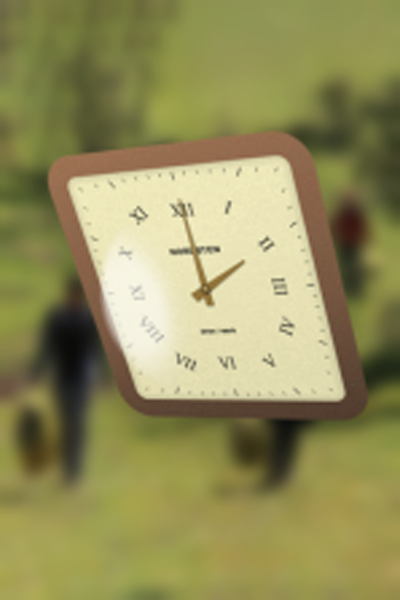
{"hour": 2, "minute": 0}
